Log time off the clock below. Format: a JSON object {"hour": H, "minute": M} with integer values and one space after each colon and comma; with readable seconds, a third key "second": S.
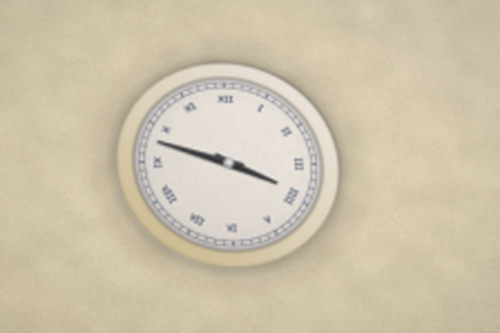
{"hour": 3, "minute": 48}
